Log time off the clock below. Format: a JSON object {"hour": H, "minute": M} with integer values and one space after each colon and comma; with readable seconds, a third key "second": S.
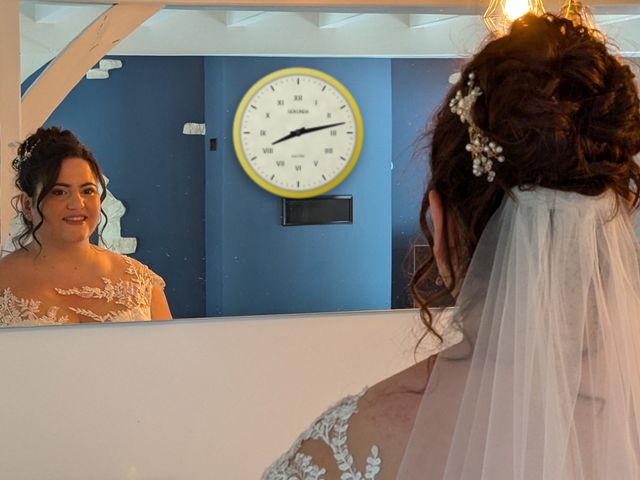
{"hour": 8, "minute": 13}
